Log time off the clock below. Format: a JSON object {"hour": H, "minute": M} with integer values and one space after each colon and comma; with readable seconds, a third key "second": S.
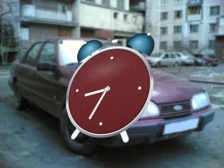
{"hour": 8, "minute": 34}
